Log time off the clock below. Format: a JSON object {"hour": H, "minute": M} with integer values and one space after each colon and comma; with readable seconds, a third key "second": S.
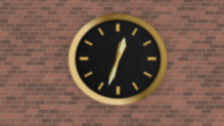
{"hour": 12, "minute": 33}
